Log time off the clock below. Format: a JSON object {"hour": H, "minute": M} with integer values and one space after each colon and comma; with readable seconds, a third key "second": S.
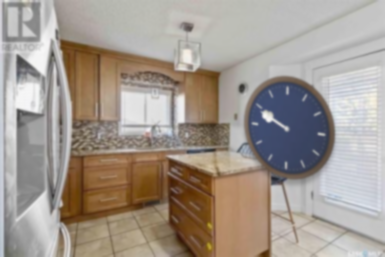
{"hour": 9, "minute": 49}
